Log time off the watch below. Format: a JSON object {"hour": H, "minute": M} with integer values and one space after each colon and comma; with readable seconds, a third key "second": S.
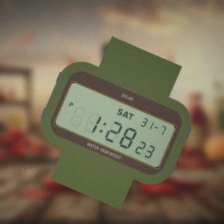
{"hour": 1, "minute": 28, "second": 23}
